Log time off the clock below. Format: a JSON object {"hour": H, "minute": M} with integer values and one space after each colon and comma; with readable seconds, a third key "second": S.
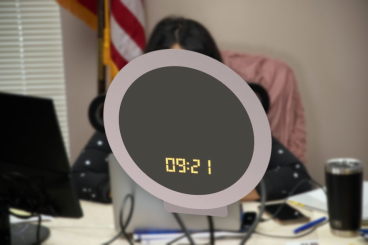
{"hour": 9, "minute": 21}
